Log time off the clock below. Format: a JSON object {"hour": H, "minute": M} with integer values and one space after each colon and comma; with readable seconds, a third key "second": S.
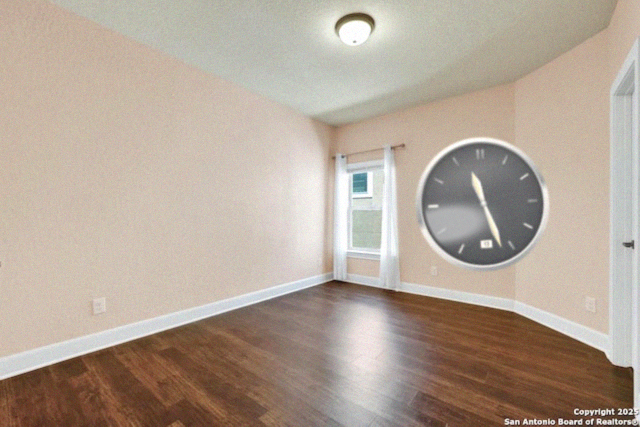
{"hour": 11, "minute": 27}
